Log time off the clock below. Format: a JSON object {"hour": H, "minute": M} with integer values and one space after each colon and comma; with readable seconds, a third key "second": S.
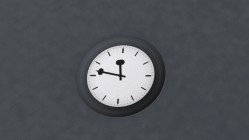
{"hour": 11, "minute": 47}
